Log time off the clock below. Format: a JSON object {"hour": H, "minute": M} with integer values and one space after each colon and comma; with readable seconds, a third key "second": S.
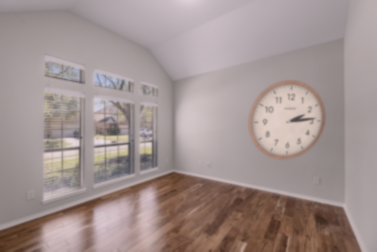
{"hour": 2, "minute": 14}
